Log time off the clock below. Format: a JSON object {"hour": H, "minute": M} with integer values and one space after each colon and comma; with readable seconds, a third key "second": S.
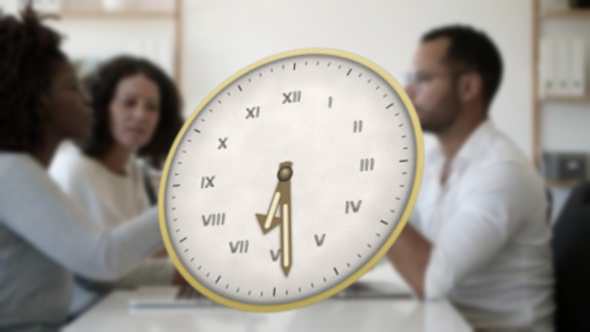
{"hour": 6, "minute": 29}
